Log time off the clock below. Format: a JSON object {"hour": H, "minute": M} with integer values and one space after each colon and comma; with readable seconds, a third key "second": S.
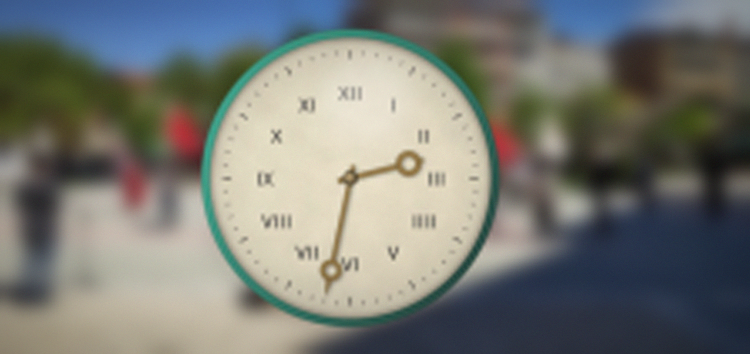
{"hour": 2, "minute": 32}
